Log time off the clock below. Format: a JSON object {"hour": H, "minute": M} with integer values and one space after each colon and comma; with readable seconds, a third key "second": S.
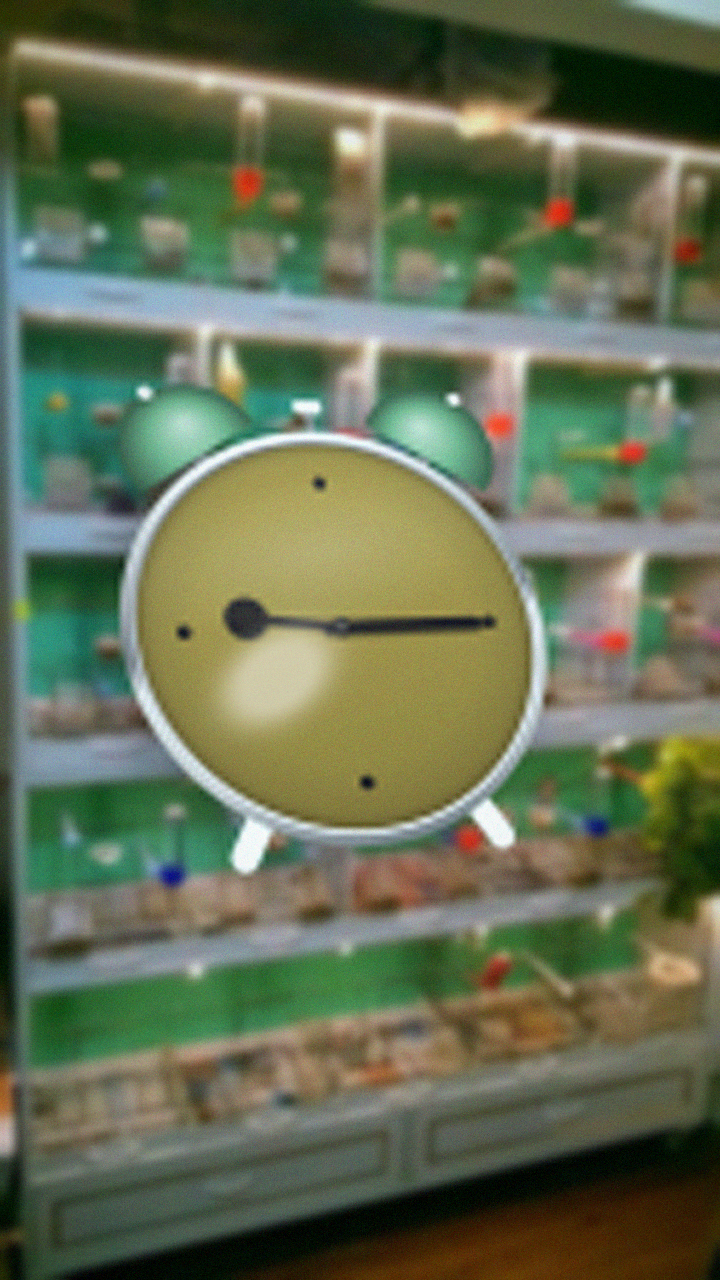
{"hour": 9, "minute": 15}
